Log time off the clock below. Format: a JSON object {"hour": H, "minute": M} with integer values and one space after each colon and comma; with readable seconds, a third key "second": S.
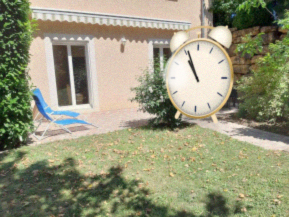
{"hour": 10, "minute": 56}
